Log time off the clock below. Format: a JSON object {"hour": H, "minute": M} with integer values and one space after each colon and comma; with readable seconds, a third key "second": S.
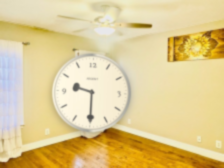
{"hour": 9, "minute": 30}
